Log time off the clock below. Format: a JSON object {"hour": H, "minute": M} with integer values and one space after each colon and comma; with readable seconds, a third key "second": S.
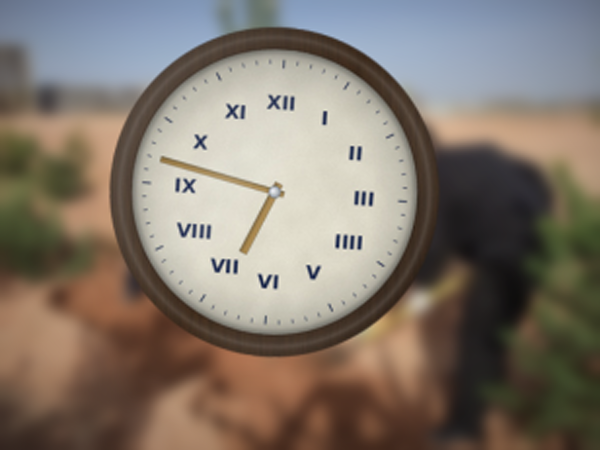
{"hour": 6, "minute": 47}
